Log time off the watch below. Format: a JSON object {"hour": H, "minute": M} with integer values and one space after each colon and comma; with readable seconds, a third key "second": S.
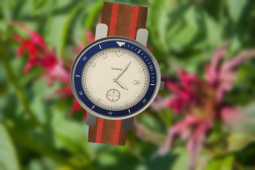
{"hour": 4, "minute": 5}
